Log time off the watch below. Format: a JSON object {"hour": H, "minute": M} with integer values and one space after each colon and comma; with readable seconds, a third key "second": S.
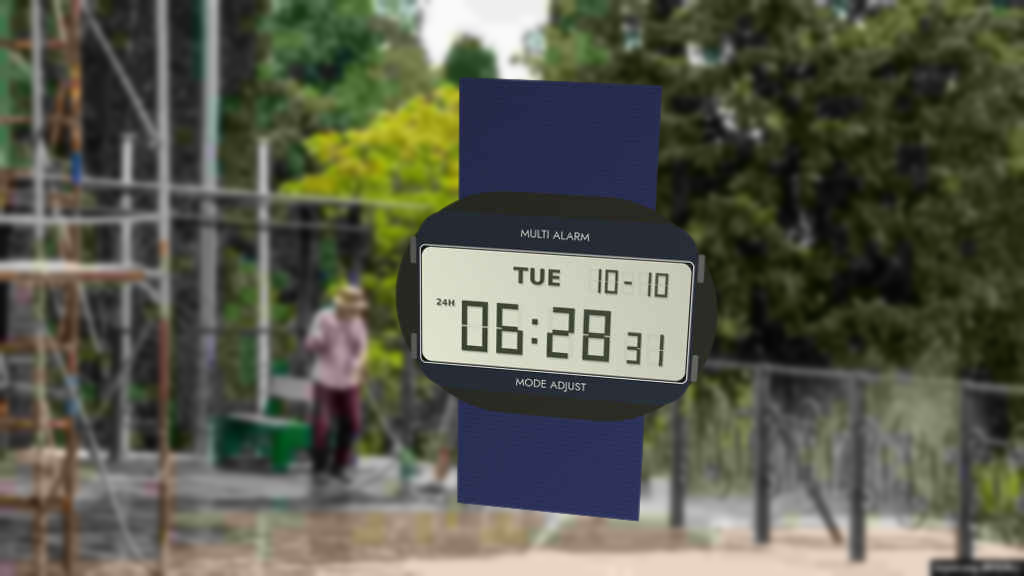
{"hour": 6, "minute": 28, "second": 31}
